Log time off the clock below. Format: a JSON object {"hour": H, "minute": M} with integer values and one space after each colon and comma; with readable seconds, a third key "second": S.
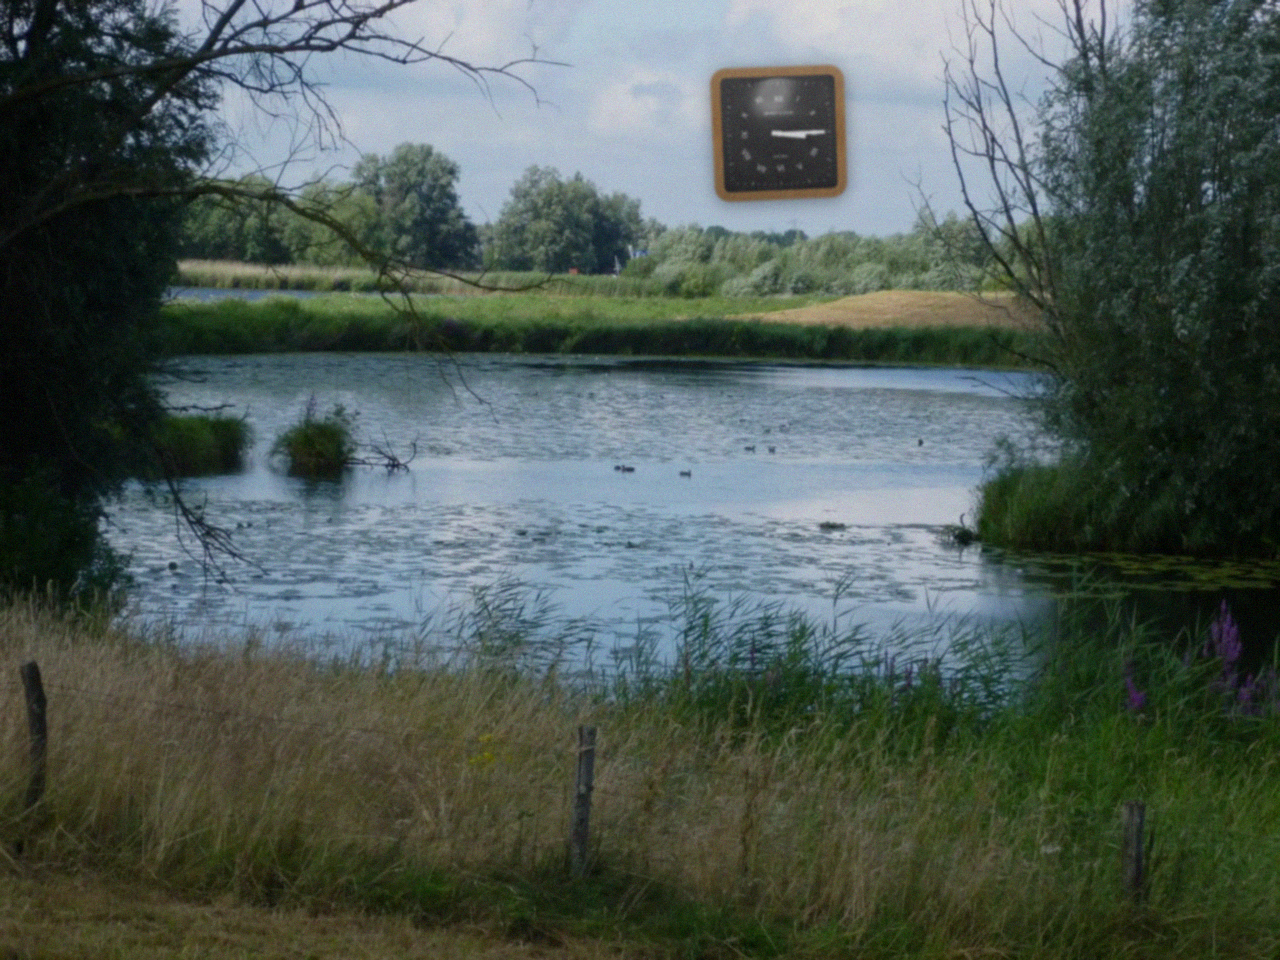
{"hour": 3, "minute": 15}
